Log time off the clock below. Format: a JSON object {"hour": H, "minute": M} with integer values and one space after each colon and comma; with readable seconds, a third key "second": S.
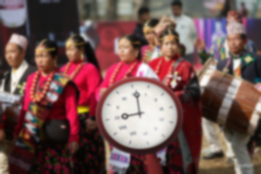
{"hour": 9, "minute": 1}
